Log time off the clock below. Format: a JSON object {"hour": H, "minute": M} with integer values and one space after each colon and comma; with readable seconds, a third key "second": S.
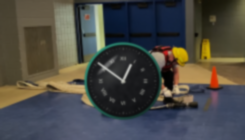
{"hour": 12, "minute": 51}
